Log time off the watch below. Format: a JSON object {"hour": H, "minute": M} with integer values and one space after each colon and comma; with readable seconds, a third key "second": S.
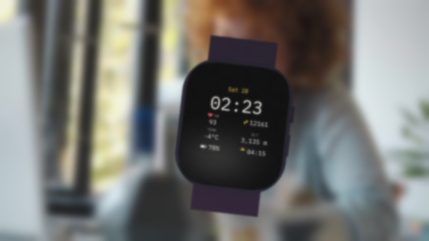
{"hour": 2, "minute": 23}
